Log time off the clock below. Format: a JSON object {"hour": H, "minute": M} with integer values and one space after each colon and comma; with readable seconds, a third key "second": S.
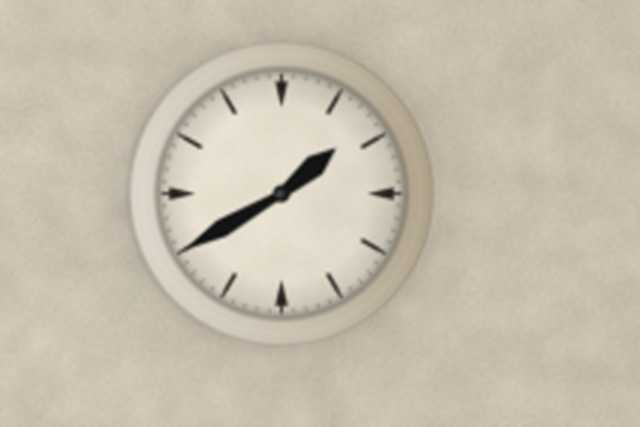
{"hour": 1, "minute": 40}
